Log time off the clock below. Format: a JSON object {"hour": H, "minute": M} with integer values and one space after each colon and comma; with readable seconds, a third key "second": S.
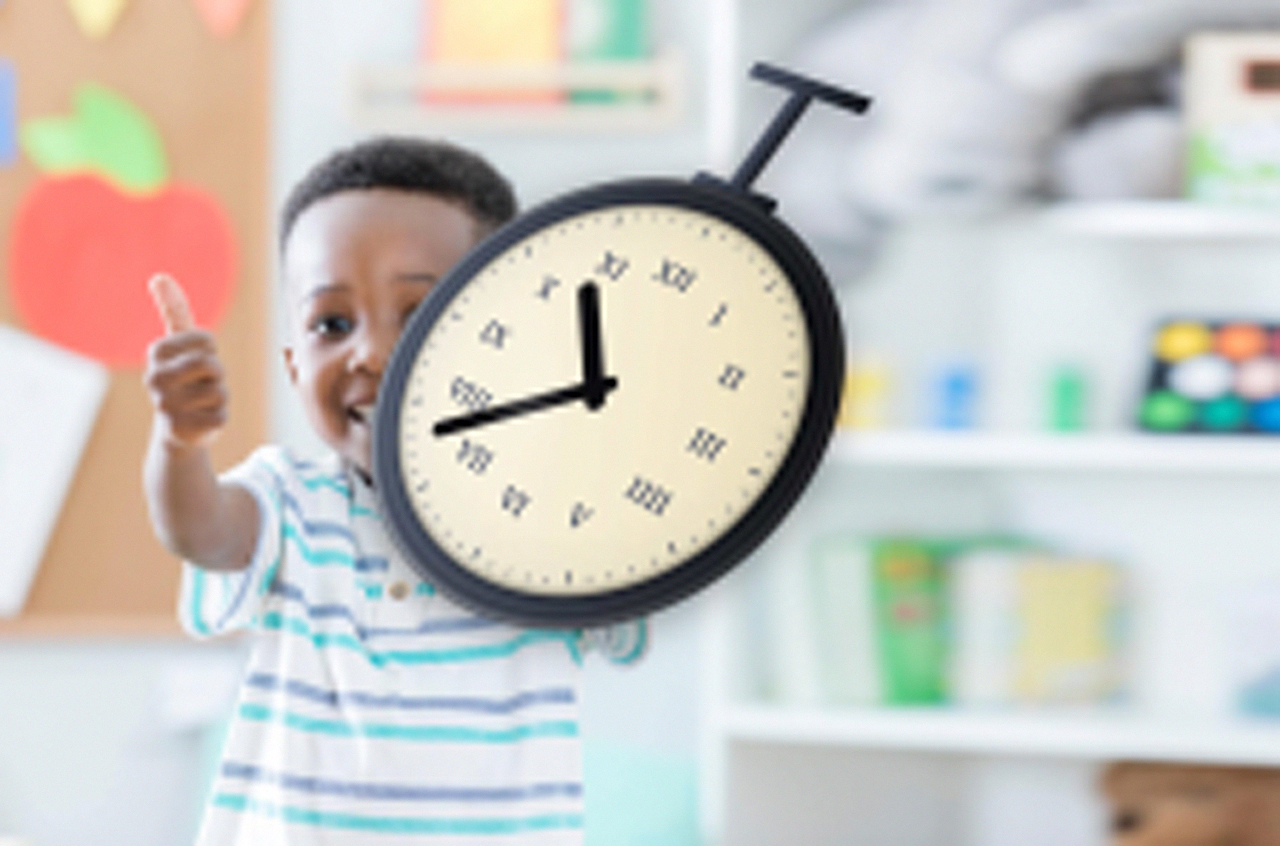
{"hour": 10, "minute": 38}
